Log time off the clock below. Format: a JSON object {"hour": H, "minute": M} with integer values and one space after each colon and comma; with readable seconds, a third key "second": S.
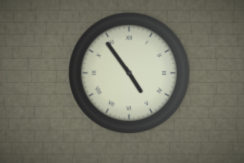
{"hour": 4, "minute": 54}
